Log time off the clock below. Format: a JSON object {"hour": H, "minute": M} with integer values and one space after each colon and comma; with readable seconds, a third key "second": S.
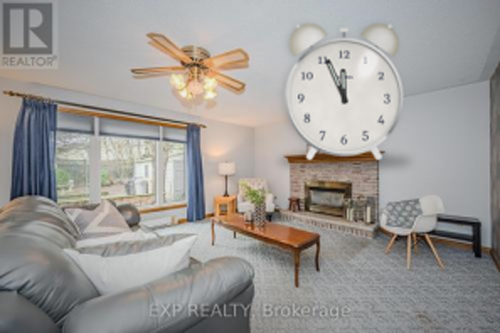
{"hour": 11, "minute": 56}
